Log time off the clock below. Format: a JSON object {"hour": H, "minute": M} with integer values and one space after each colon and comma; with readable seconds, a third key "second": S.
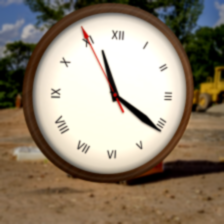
{"hour": 11, "minute": 20, "second": 55}
